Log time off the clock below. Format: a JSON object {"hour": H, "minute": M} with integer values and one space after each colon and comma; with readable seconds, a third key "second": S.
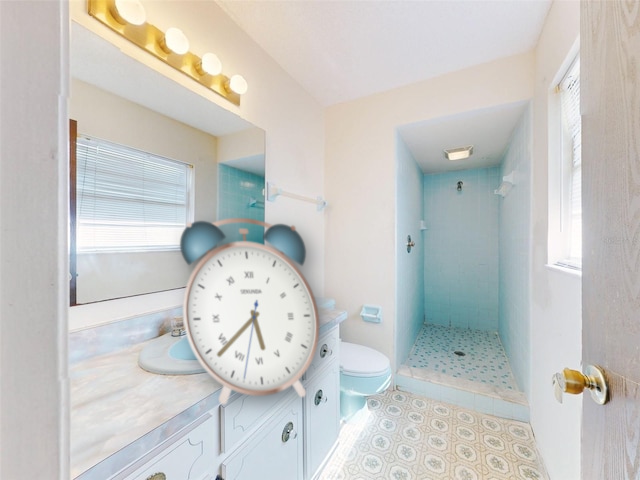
{"hour": 5, "minute": 38, "second": 33}
